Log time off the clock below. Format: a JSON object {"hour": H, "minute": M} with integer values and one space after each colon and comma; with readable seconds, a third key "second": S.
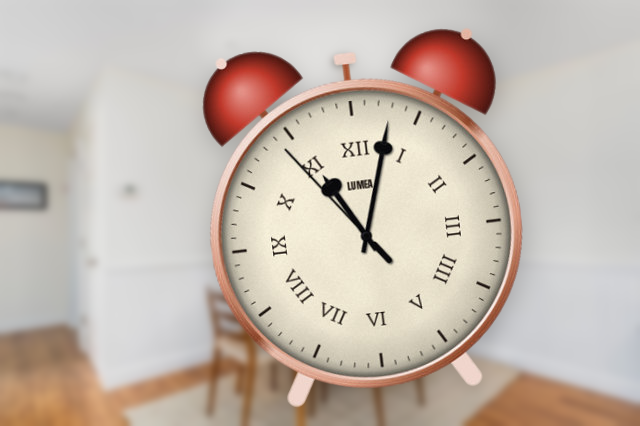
{"hour": 11, "minute": 2, "second": 54}
